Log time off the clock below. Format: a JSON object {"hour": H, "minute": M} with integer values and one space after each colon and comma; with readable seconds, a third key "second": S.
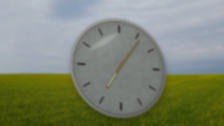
{"hour": 7, "minute": 6}
